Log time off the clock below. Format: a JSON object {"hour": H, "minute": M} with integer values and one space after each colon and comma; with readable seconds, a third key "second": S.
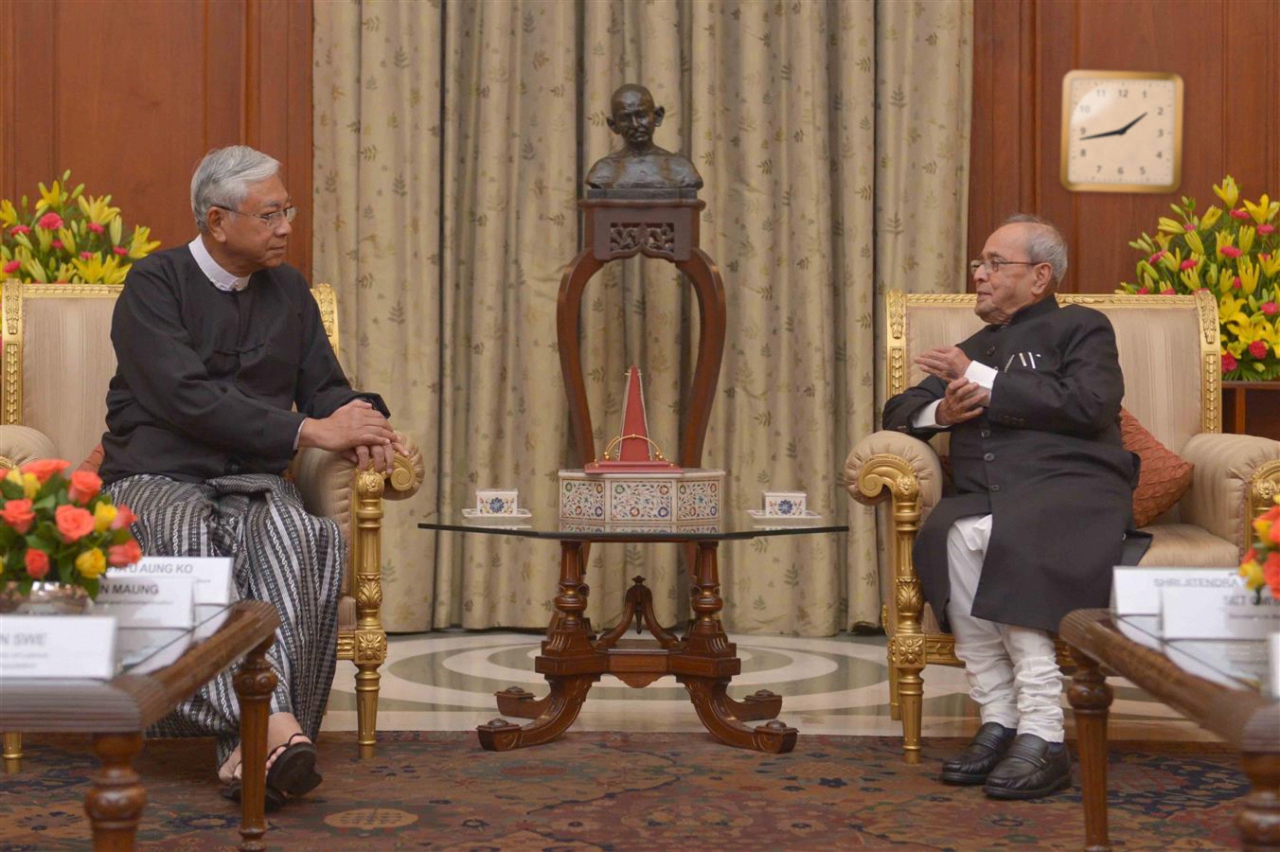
{"hour": 1, "minute": 43}
